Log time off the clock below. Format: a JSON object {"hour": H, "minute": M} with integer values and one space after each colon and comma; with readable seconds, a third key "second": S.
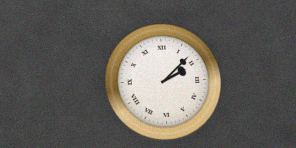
{"hour": 2, "minute": 8}
